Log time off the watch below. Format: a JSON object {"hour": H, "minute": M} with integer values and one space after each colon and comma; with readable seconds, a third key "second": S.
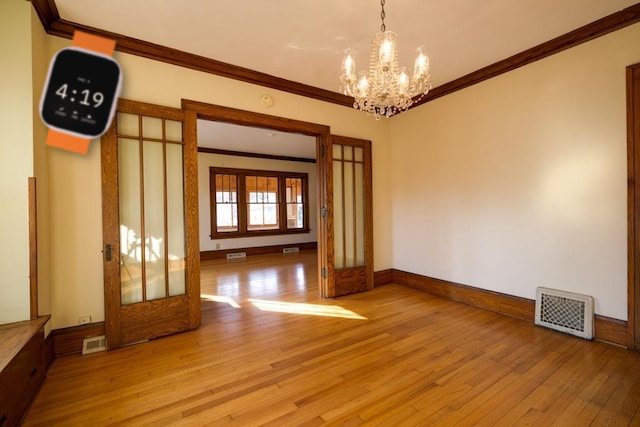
{"hour": 4, "minute": 19}
